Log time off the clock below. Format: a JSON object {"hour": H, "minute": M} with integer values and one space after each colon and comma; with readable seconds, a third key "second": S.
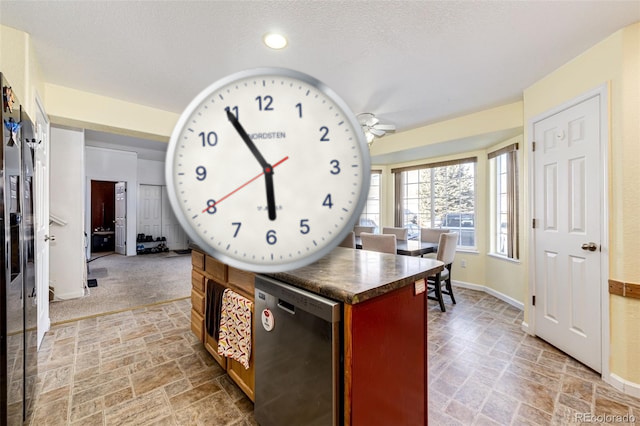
{"hour": 5, "minute": 54, "second": 40}
